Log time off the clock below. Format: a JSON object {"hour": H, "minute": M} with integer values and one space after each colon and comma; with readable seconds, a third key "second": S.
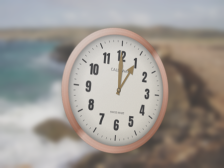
{"hour": 1, "minute": 0}
